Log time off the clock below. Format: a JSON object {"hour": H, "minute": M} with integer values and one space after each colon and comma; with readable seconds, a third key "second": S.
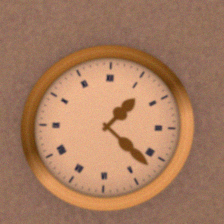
{"hour": 1, "minute": 22}
